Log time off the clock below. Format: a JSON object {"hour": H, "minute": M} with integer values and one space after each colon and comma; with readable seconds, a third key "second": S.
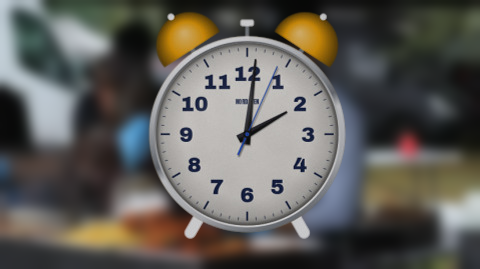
{"hour": 2, "minute": 1, "second": 4}
